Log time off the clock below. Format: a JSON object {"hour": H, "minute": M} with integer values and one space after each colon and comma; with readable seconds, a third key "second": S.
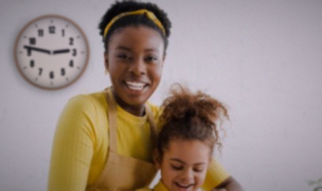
{"hour": 2, "minute": 47}
